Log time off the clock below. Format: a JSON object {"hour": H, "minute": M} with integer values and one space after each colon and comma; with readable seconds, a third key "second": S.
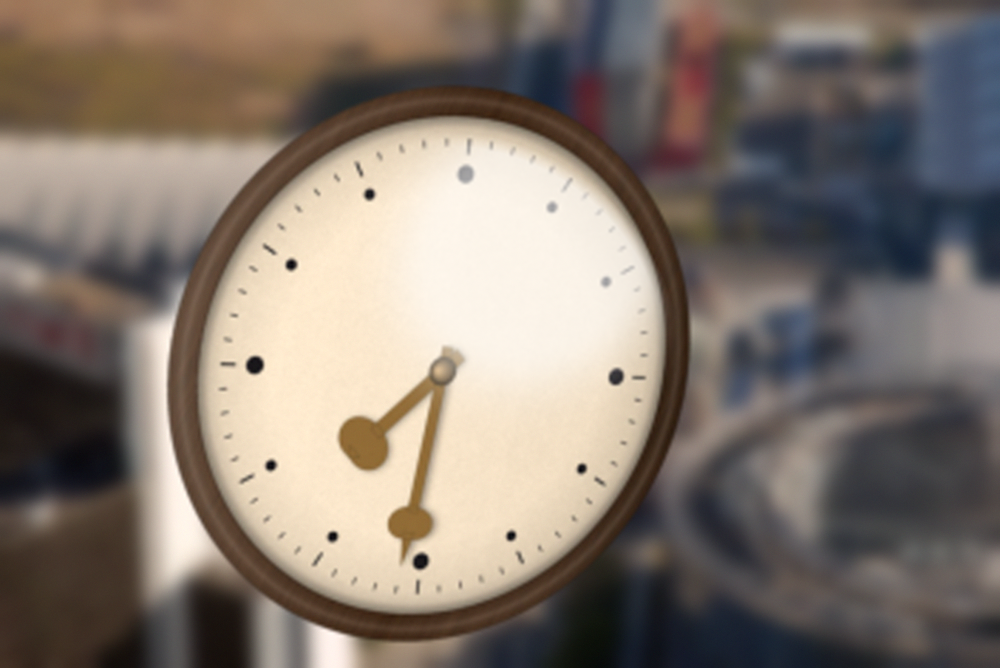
{"hour": 7, "minute": 31}
